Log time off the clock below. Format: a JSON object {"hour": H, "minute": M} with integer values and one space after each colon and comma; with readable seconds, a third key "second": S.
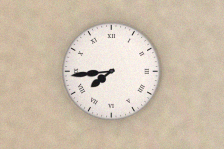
{"hour": 7, "minute": 44}
